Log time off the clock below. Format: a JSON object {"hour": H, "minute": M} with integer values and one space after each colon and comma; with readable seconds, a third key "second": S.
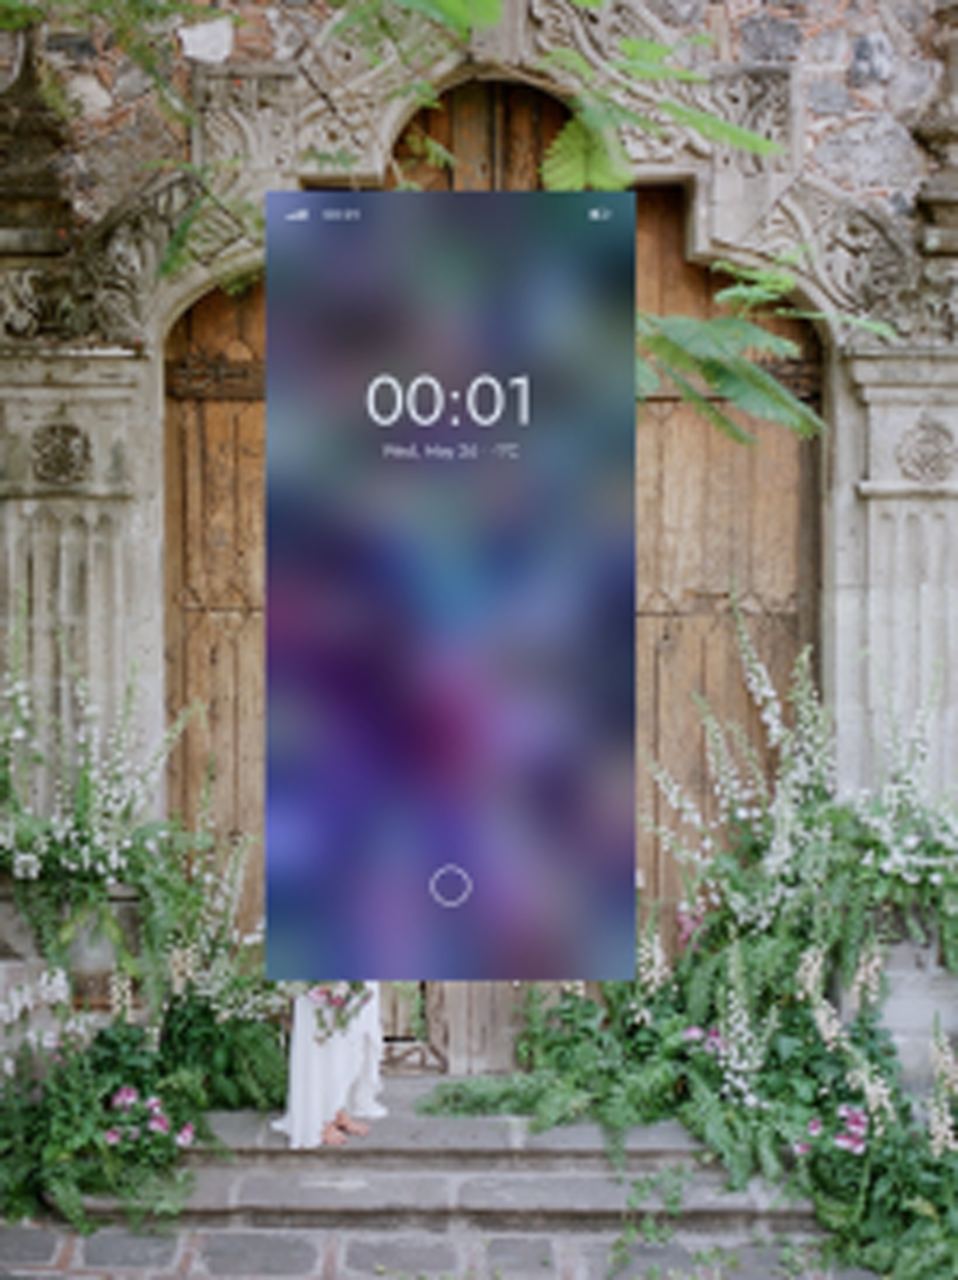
{"hour": 0, "minute": 1}
